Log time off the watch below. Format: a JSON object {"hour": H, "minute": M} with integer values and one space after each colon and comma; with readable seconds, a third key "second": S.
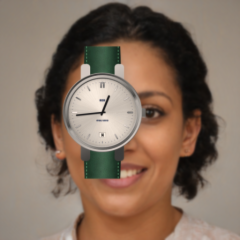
{"hour": 12, "minute": 44}
